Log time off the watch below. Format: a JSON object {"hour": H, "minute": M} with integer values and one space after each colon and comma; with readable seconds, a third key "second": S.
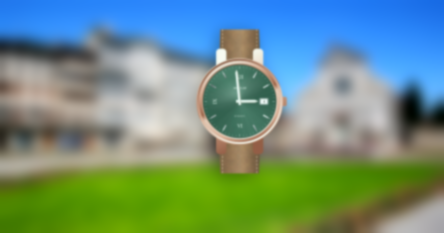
{"hour": 2, "minute": 59}
